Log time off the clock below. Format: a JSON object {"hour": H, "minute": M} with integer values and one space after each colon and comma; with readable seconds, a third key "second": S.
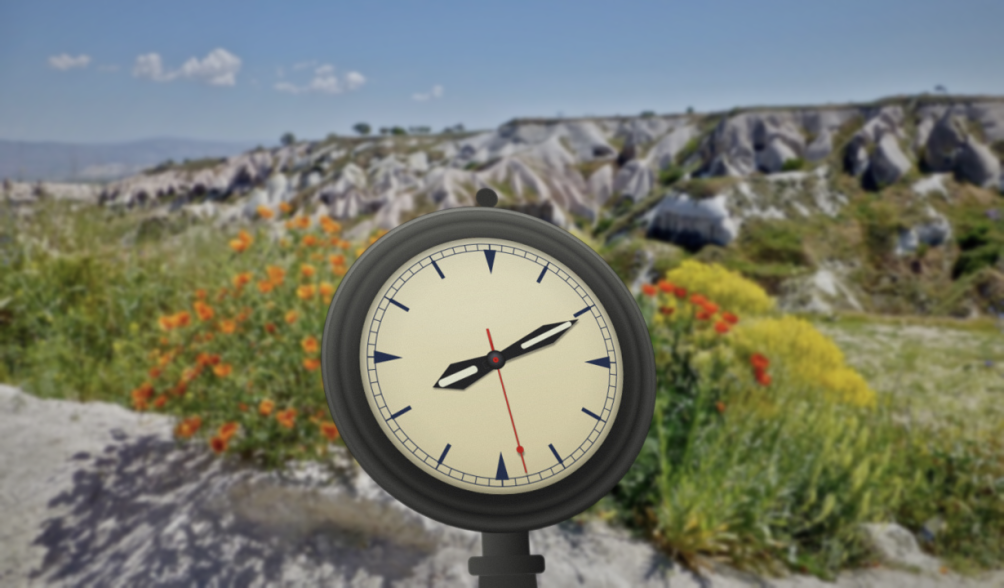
{"hour": 8, "minute": 10, "second": 28}
